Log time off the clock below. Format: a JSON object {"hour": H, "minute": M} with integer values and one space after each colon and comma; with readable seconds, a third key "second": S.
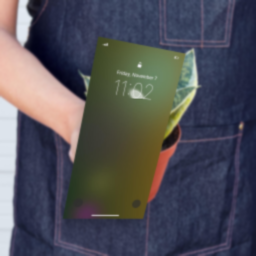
{"hour": 11, "minute": 2}
